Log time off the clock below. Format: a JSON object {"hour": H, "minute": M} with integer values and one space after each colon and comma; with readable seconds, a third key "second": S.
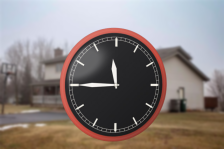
{"hour": 11, "minute": 45}
